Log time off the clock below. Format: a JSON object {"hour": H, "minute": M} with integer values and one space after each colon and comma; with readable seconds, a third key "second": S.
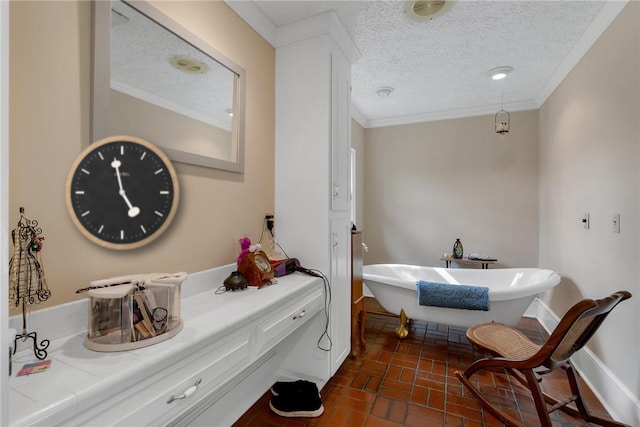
{"hour": 4, "minute": 58}
